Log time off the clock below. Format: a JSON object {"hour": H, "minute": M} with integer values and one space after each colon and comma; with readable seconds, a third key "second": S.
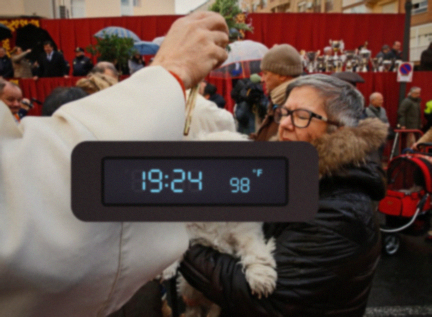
{"hour": 19, "minute": 24}
